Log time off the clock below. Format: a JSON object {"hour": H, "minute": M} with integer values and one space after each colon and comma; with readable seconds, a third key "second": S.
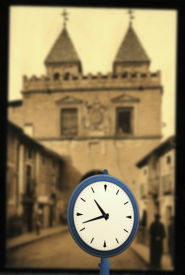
{"hour": 10, "minute": 42}
